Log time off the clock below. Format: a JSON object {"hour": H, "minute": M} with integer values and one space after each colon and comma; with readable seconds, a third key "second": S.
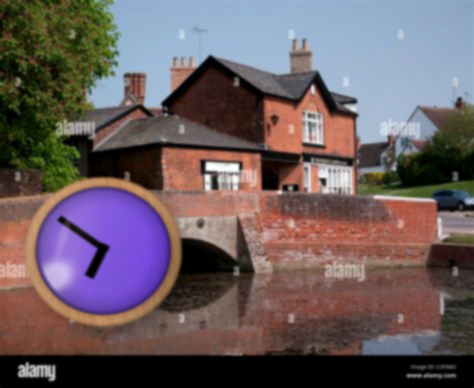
{"hour": 6, "minute": 51}
